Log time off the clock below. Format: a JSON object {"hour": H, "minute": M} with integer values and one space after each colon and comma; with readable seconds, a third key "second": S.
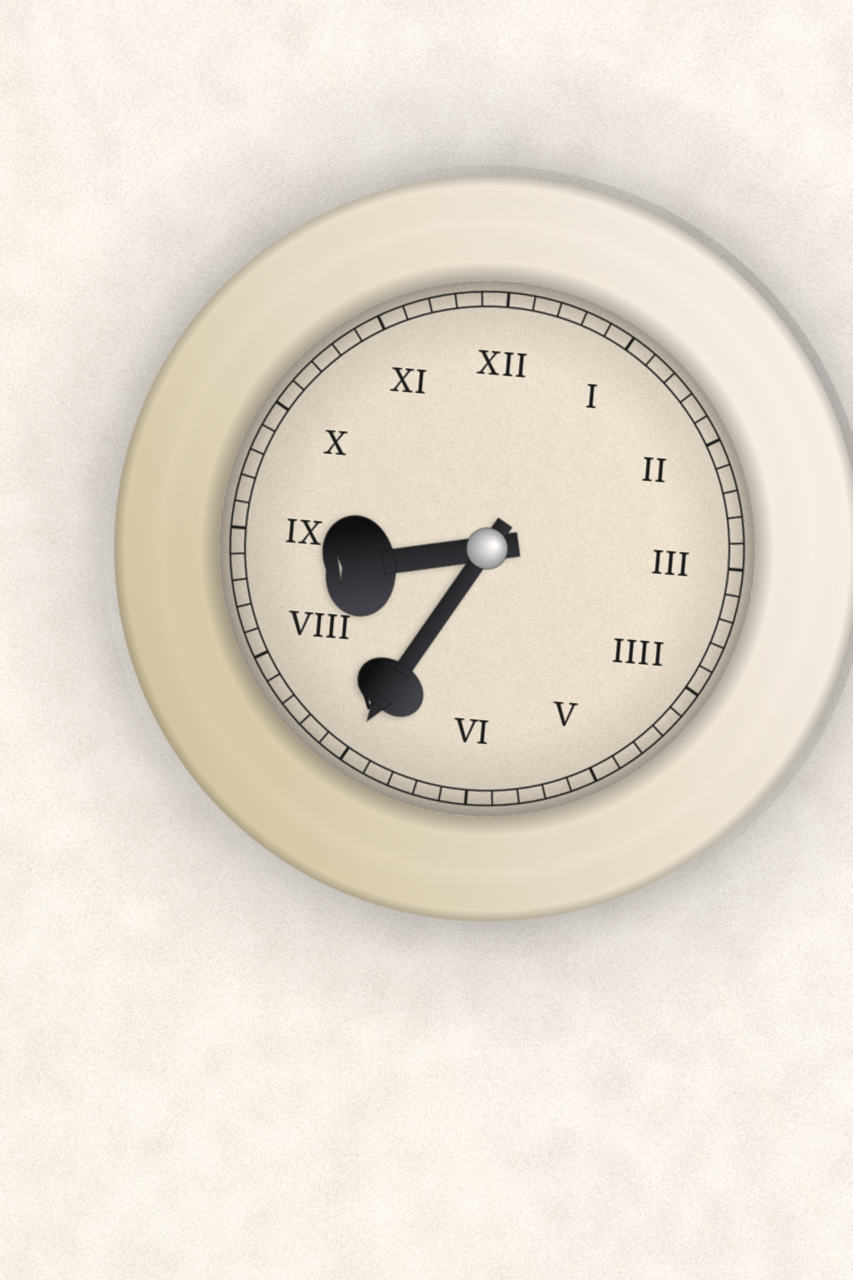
{"hour": 8, "minute": 35}
